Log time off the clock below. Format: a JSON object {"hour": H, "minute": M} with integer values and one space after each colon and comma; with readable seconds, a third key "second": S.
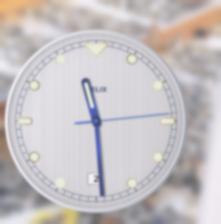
{"hour": 11, "minute": 29, "second": 14}
